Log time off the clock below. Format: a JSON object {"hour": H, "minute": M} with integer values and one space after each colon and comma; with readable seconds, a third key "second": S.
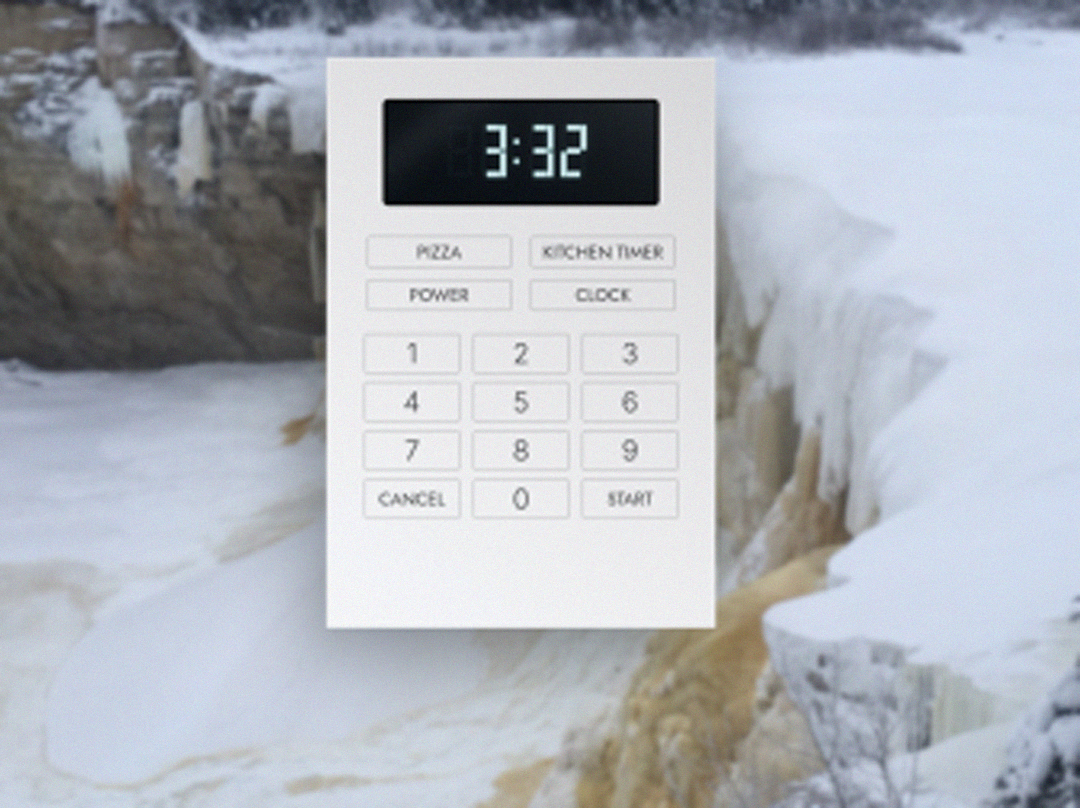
{"hour": 3, "minute": 32}
